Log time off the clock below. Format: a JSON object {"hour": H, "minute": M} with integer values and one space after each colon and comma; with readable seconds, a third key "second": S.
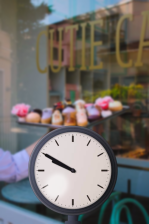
{"hour": 9, "minute": 50}
